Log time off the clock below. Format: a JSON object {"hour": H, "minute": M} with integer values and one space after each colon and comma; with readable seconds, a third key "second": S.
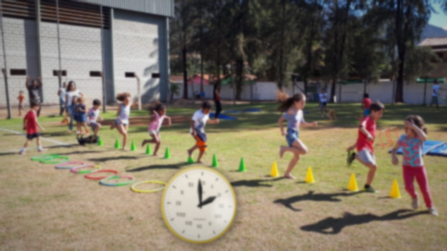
{"hour": 1, "minute": 59}
